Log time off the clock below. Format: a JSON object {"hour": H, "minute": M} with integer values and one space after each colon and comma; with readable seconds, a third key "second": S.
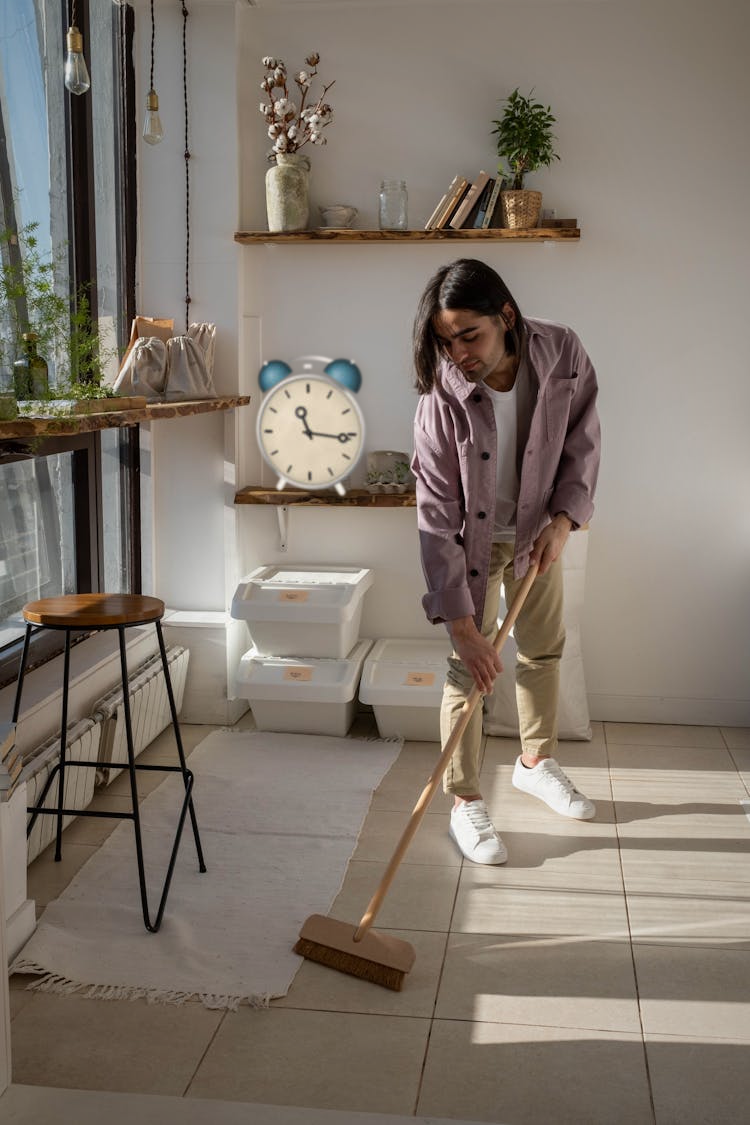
{"hour": 11, "minute": 16}
